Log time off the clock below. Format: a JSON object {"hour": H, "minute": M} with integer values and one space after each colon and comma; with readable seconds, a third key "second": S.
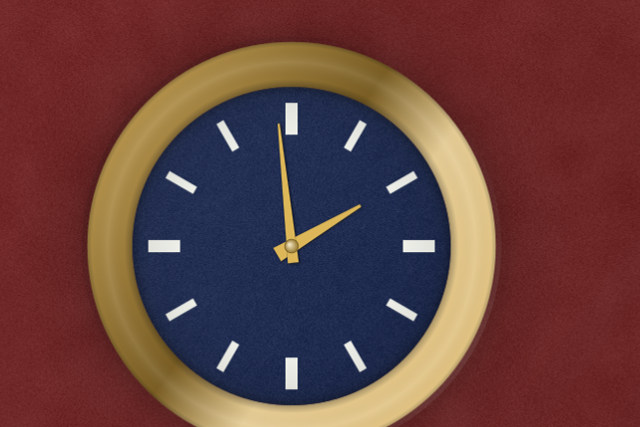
{"hour": 1, "minute": 59}
